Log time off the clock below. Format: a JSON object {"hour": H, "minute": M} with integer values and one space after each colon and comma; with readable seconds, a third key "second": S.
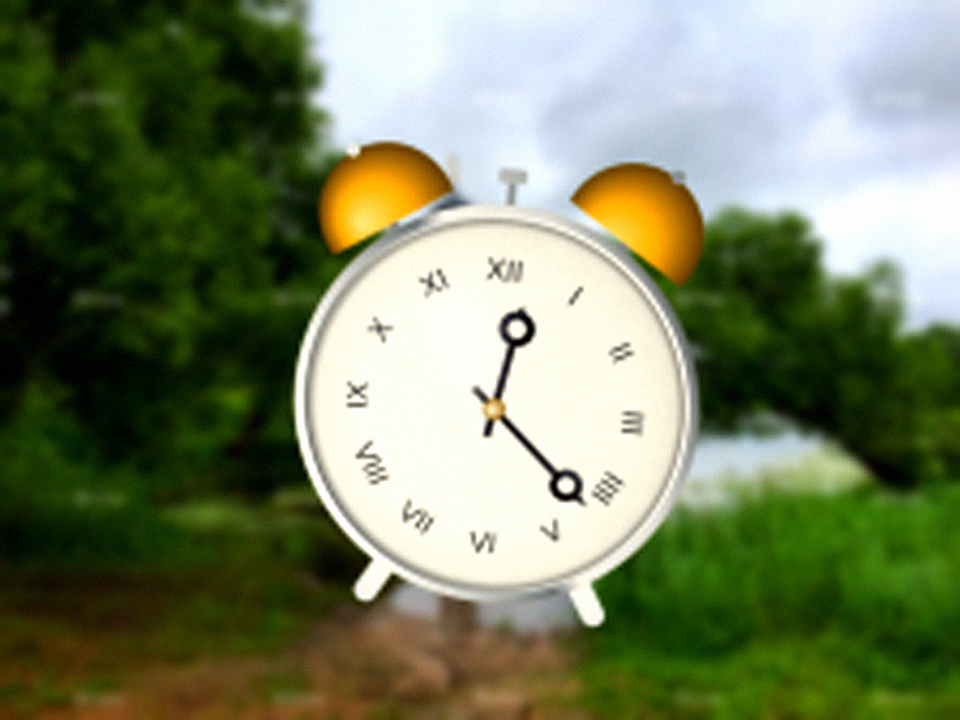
{"hour": 12, "minute": 22}
